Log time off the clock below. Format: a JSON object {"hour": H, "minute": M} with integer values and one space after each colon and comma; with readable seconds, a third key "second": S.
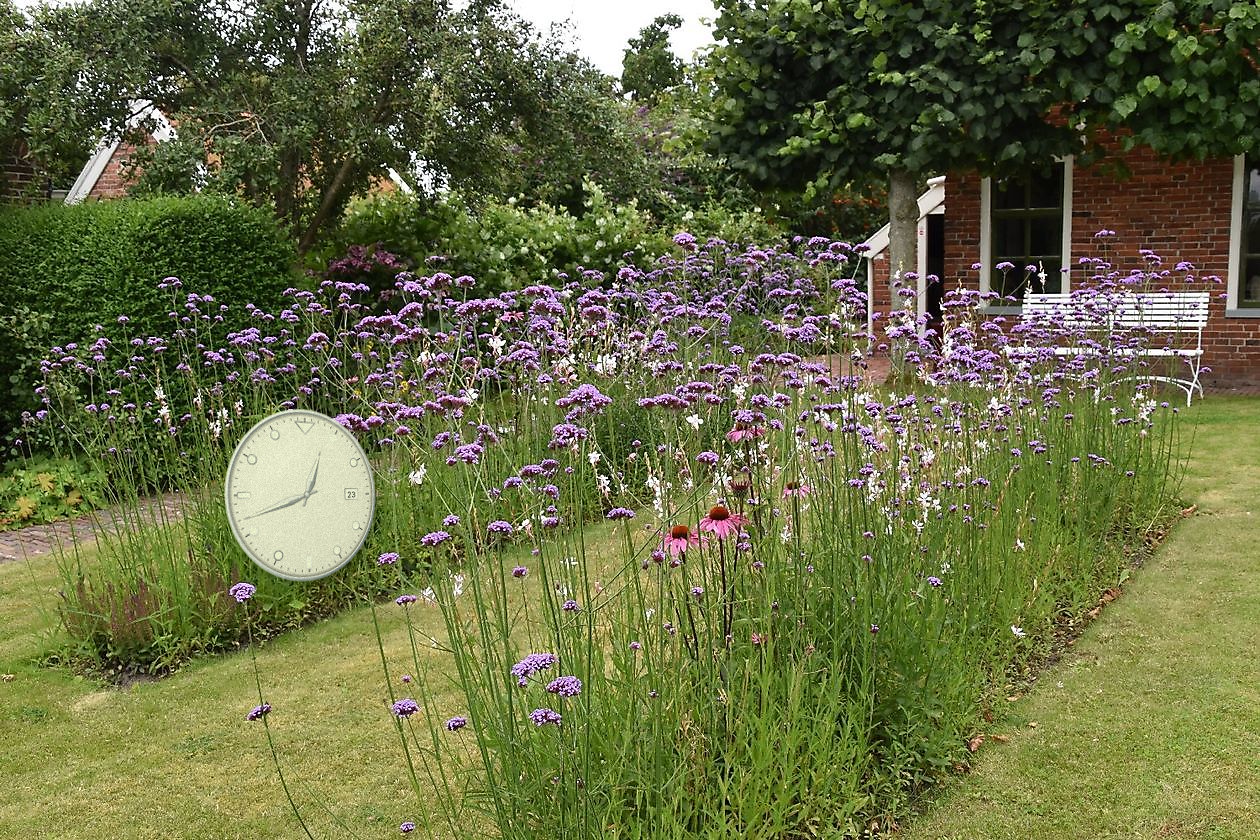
{"hour": 12, "minute": 42}
